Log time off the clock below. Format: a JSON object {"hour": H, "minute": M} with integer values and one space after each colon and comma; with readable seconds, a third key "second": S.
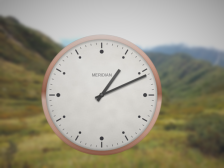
{"hour": 1, "minute": 11}
